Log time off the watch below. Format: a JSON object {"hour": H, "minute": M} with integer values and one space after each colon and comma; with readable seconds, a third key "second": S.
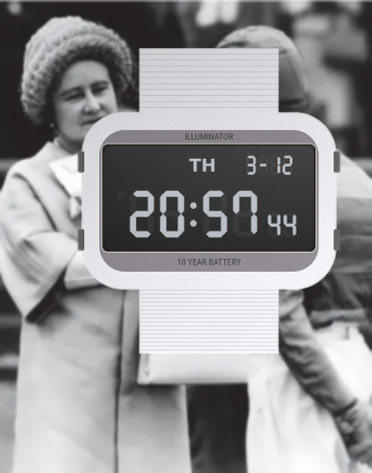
{"hour": 20, "minute": 57, "second": 44}
